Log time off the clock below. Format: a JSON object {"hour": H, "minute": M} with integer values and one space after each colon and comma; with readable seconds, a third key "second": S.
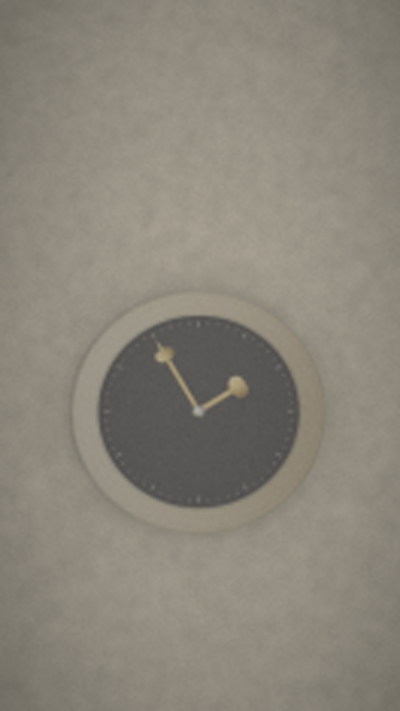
{"hour": 1, "minute": 55}
